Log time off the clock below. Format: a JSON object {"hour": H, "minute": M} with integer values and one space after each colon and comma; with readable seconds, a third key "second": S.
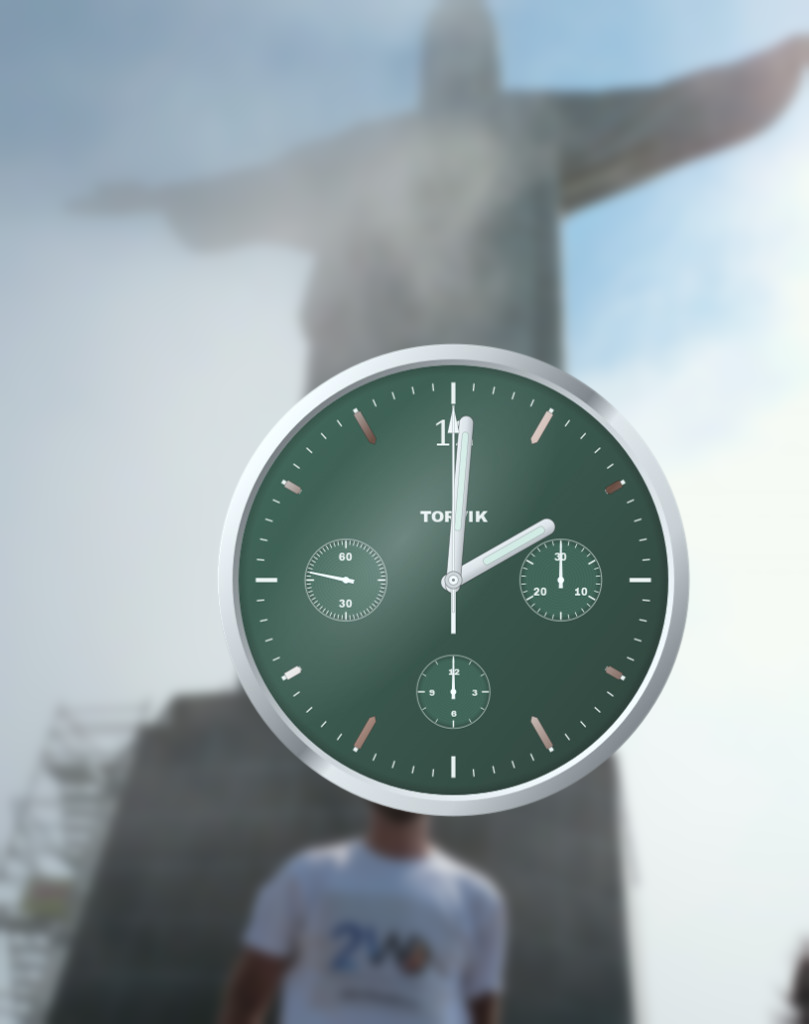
{"hour": 2, "minute": 0, "second": 47}
